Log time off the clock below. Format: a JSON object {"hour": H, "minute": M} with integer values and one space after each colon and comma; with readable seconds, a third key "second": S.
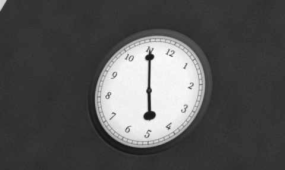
{"hour": 4, "minute": 55}
